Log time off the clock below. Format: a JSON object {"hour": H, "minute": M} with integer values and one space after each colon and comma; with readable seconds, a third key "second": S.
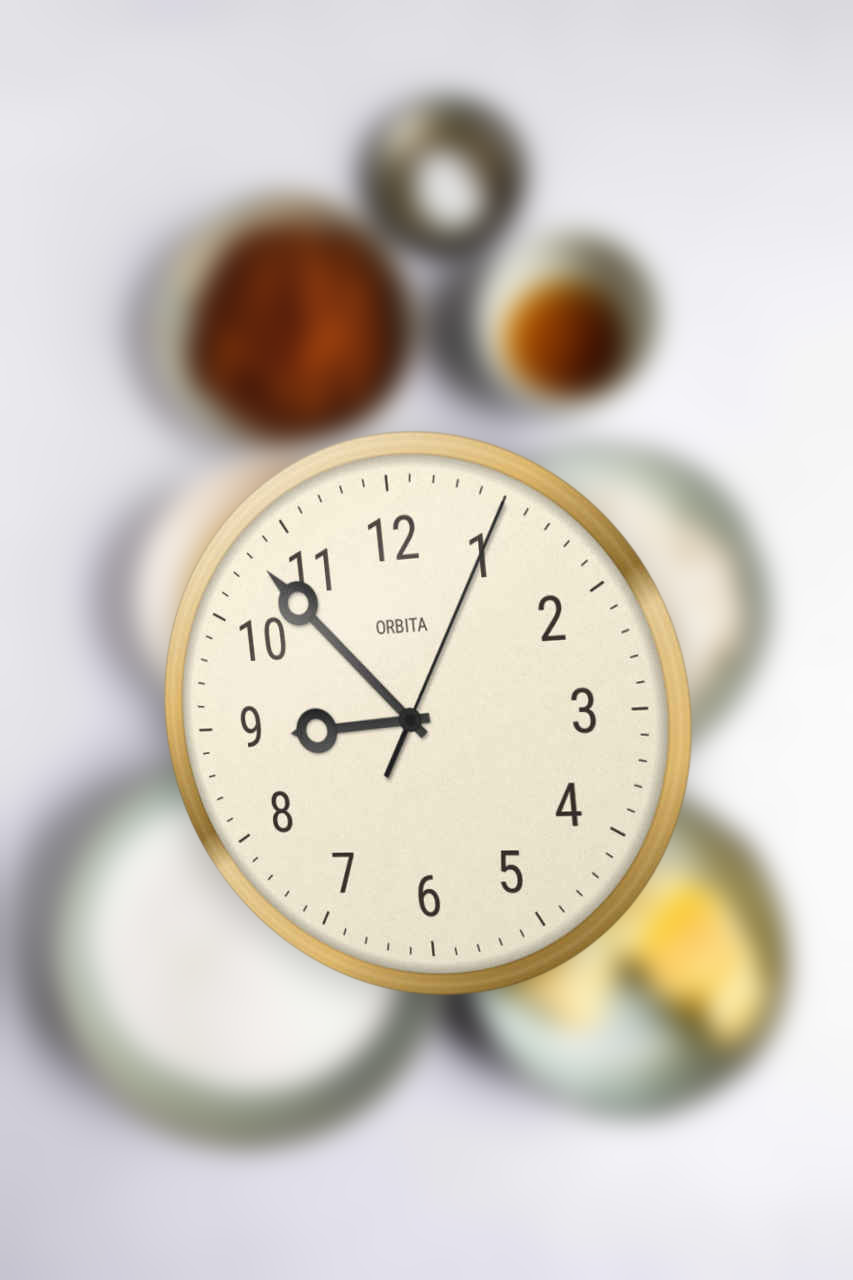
{"hour": 8, "minute": 53, "second": 5}
